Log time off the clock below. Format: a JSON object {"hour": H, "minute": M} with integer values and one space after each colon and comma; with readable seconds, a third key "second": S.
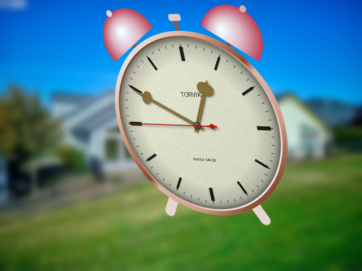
{"hour": 12, "minute": 49, "second": 45}
